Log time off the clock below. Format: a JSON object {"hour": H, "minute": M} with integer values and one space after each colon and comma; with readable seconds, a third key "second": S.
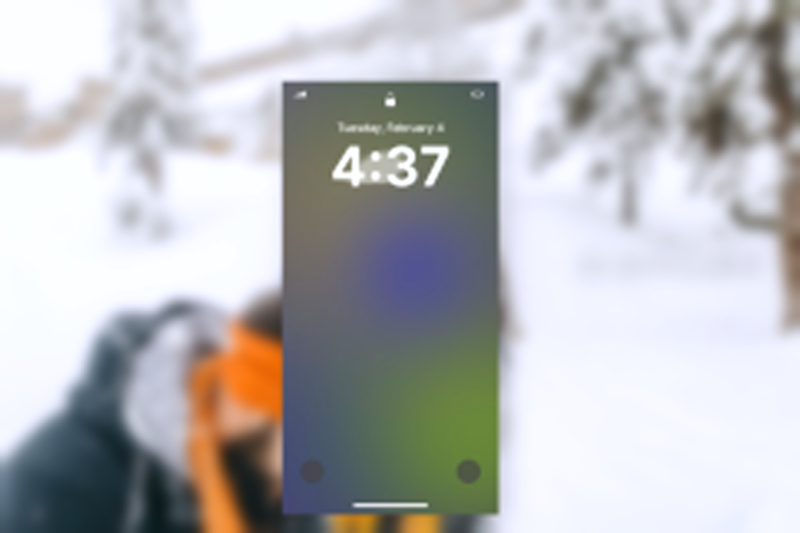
{"hour": 4, "minute": 37}
